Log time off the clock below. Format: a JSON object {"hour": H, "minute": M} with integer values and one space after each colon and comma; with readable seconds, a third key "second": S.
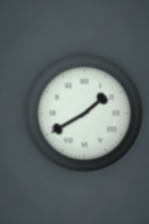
{"hour": 1, "minute": 40}
